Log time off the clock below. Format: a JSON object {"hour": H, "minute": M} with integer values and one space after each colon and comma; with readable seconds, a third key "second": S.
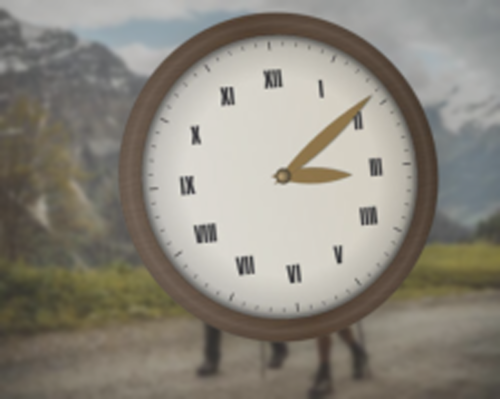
{"hour": 3, "minute": 9}
